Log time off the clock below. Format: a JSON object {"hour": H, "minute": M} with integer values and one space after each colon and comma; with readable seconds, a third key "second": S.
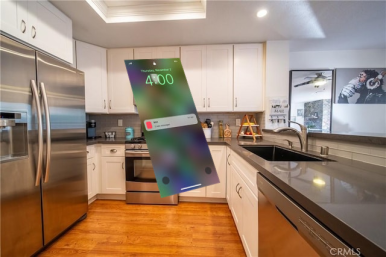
{"hour": 4, "minute": 0}
